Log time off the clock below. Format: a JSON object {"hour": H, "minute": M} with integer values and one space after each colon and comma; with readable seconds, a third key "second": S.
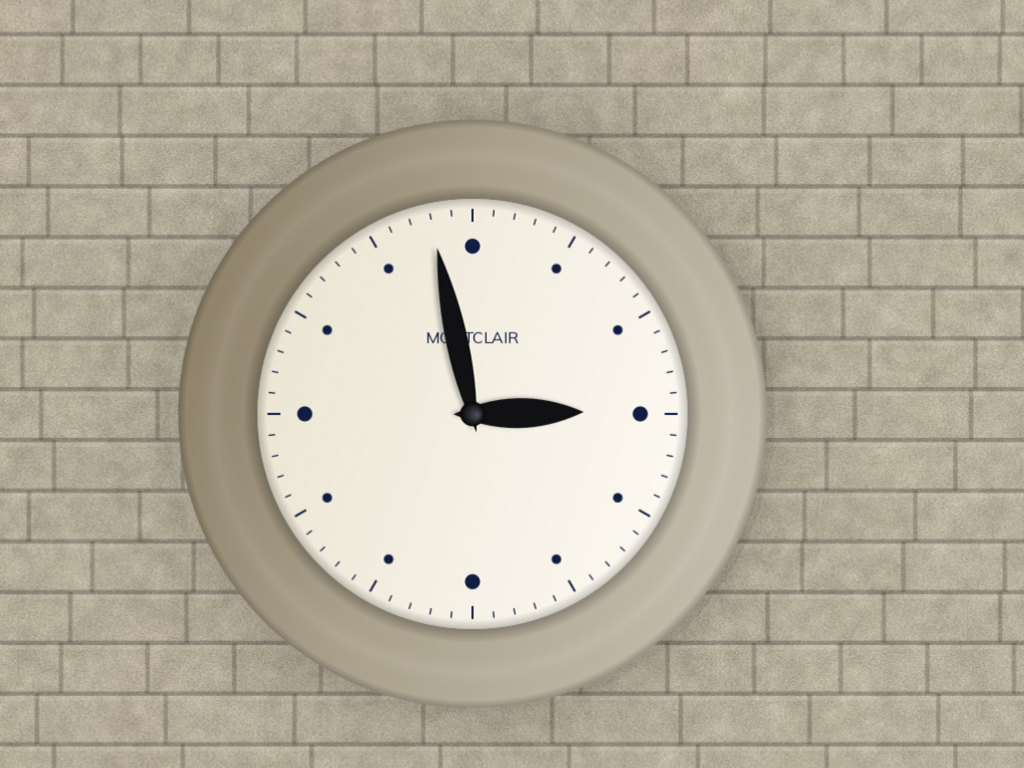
{"hour": 2, "minute": 58}
